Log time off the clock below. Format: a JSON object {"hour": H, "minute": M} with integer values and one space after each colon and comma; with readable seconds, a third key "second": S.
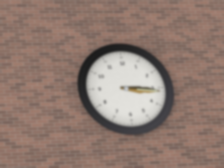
{"hour": 3, "minute": 16}
